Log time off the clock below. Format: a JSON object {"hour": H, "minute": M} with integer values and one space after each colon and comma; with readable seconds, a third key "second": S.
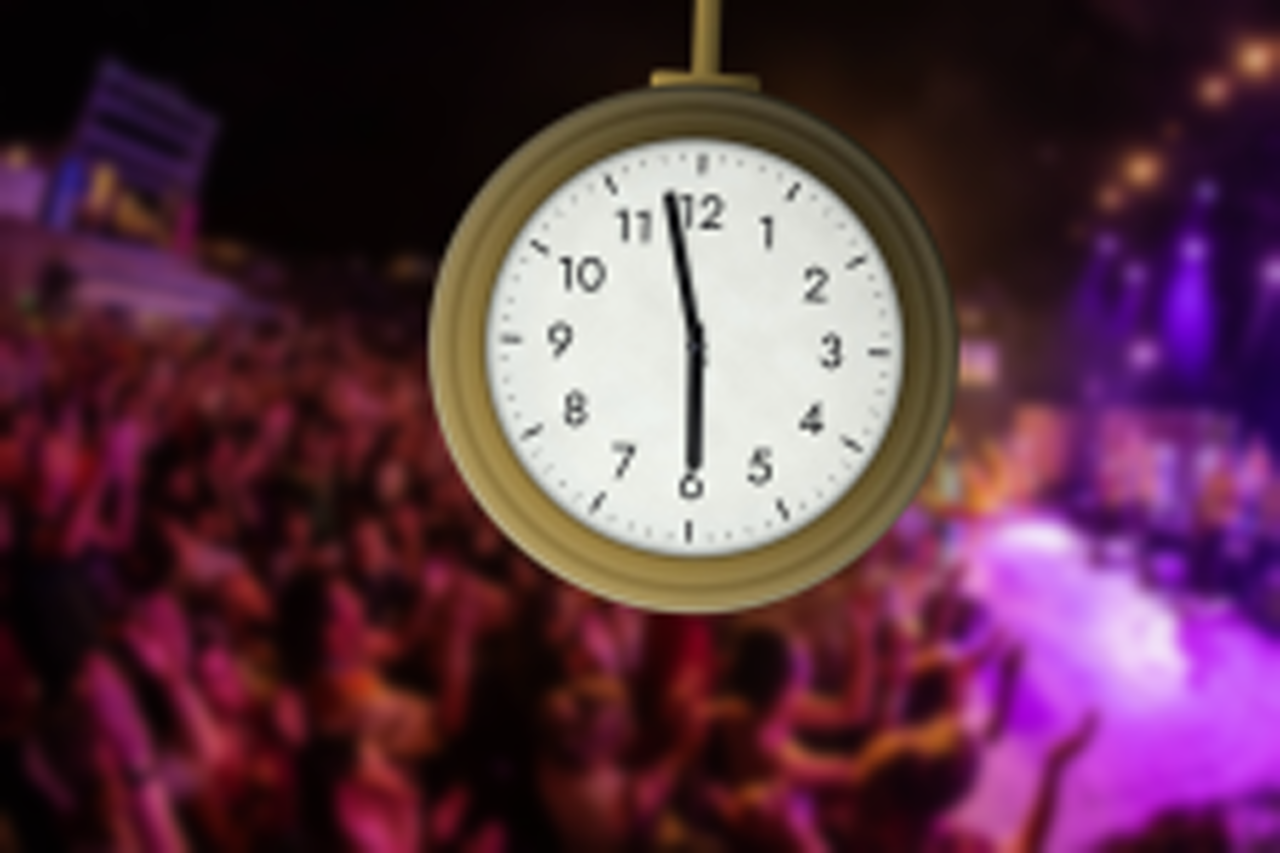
{"hour": 5, "minute": 58}
